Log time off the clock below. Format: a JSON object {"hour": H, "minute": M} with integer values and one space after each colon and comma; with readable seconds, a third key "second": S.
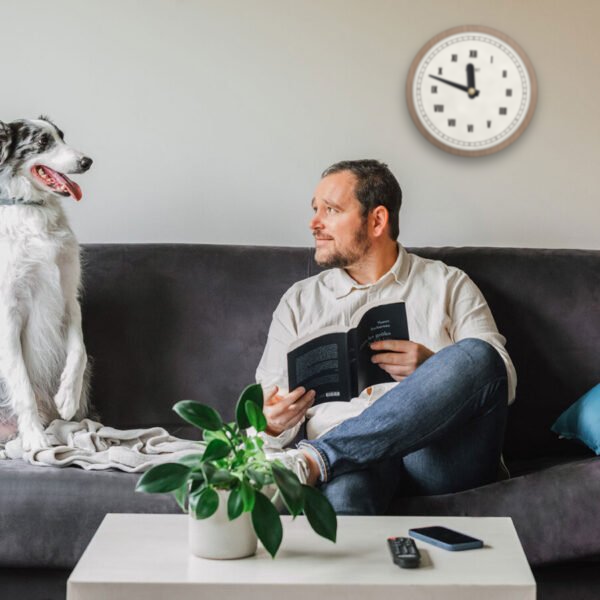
{"hour": 11, "minute": 48}
